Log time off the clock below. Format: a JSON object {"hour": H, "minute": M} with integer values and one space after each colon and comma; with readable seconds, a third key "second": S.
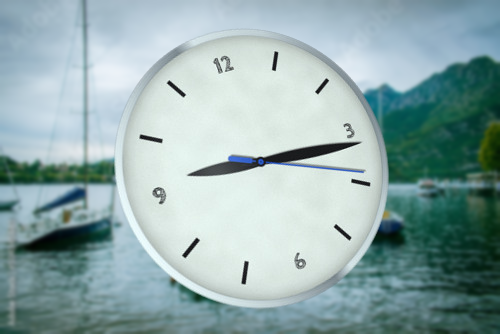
{"hour": 9, "minute": 16, "second": 19}
